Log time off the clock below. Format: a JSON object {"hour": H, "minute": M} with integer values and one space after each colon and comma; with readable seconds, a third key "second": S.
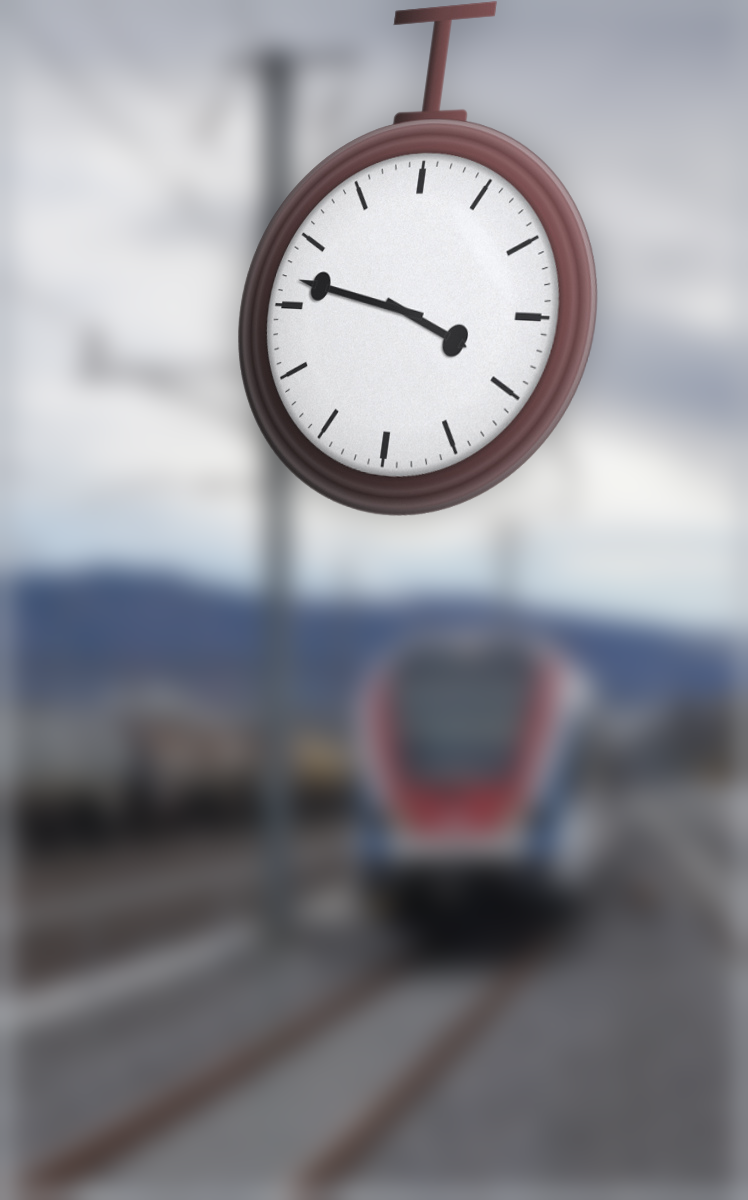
{"hour": 3, "minute": 47}
